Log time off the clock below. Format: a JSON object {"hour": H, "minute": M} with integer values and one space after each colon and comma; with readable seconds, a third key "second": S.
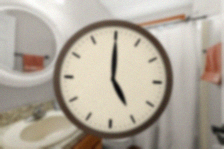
{"hour": 5, "minute": 0}
